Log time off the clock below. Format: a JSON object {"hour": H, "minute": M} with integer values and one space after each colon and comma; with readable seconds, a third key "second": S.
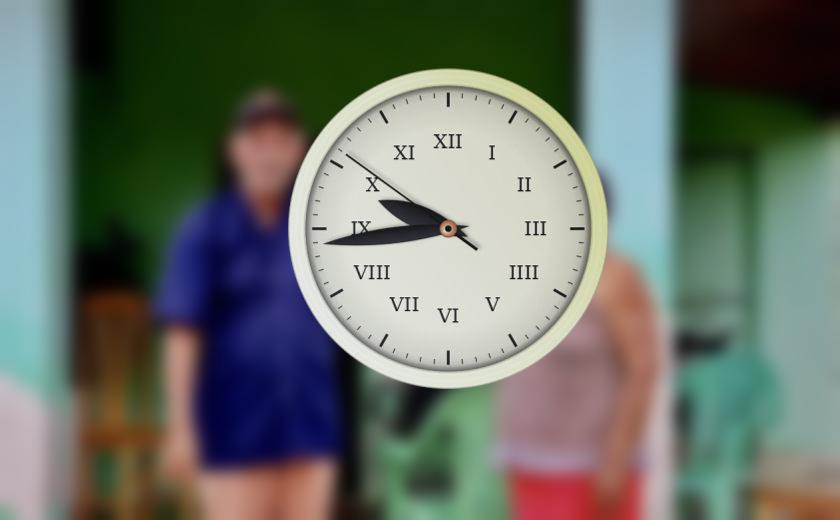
{"hour": 9, "minute": 43, "second": 51}
